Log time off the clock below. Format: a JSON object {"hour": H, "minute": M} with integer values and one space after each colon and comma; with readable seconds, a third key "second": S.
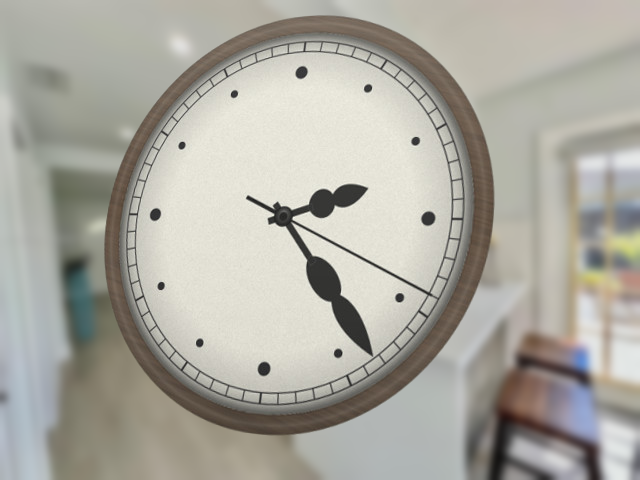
{"hour": 2, "minute": 23, "second": 19}
